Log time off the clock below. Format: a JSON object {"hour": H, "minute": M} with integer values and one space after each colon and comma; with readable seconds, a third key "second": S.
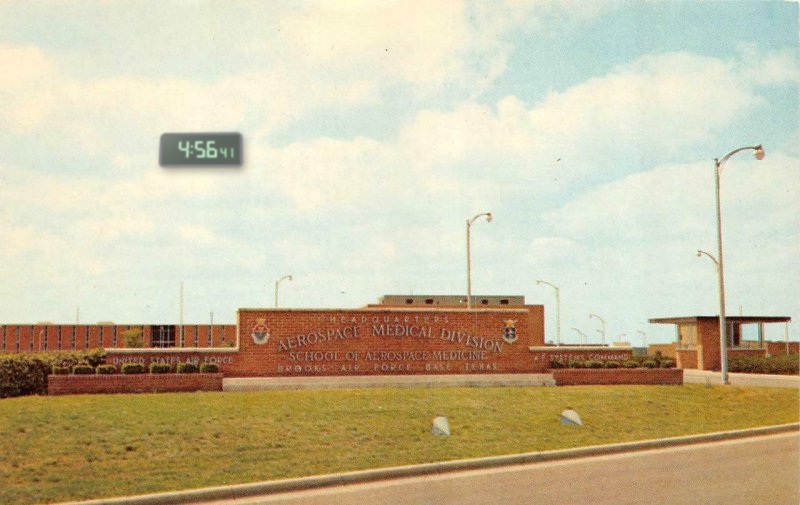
{"hour": 4, "minute": 56}
